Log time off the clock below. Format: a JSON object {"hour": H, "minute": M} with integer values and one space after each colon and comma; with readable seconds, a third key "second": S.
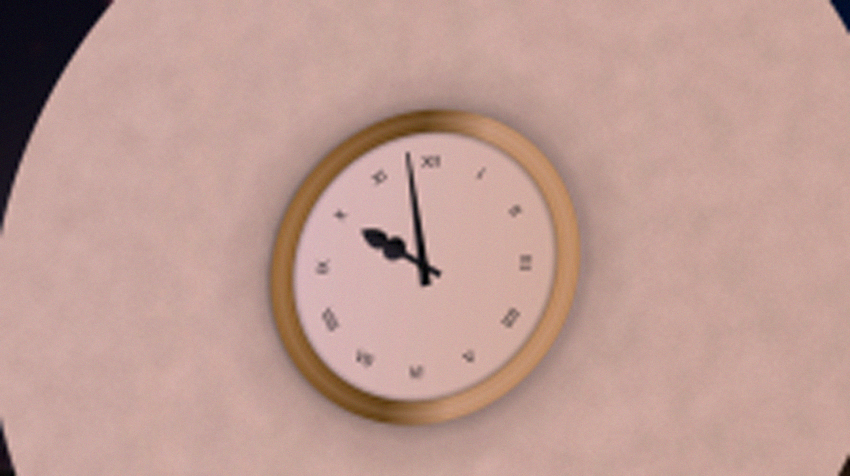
{"hour": 9, "minute": 58}
